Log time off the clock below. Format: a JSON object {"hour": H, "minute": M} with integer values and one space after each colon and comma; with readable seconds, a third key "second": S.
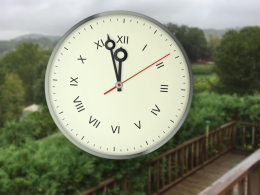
{"hour": 11, "minute": 57, "second": 9}
